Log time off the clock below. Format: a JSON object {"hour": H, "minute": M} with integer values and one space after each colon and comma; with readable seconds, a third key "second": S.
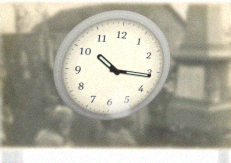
{"hour": 10, "minute": 16}
